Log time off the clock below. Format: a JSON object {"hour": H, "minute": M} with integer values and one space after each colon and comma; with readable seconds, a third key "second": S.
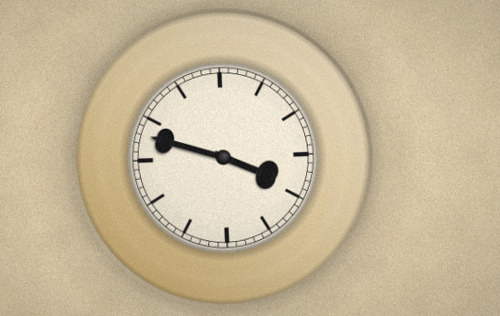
{"hour": 3, "minute": 48}
